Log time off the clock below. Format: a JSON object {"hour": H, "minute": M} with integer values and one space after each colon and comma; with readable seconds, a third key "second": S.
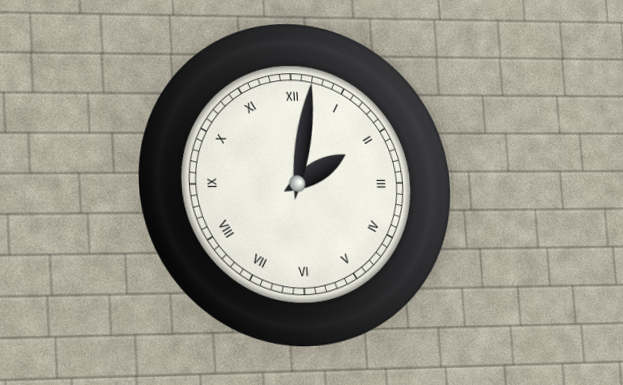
{"hour": 2, "minute": 2}
